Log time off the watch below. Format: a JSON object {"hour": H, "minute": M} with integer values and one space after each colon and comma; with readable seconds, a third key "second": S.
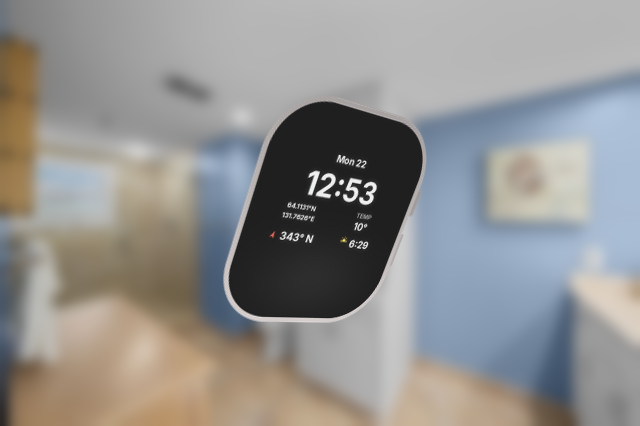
{"hour": 12, "minute": 53}
